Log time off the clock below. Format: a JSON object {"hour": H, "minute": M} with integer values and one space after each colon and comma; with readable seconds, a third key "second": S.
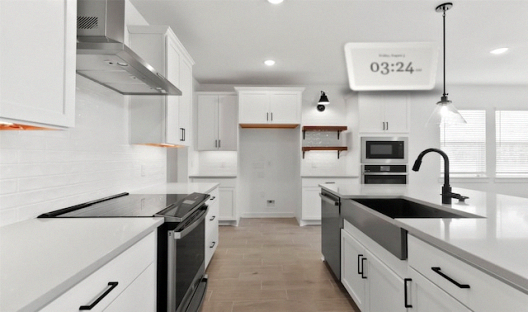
{"hour": 3, "minute": 24}
